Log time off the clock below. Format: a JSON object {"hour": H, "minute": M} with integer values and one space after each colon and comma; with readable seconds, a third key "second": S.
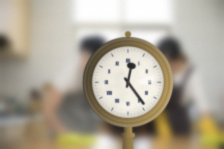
{"hour": 12, "minute": 24}
